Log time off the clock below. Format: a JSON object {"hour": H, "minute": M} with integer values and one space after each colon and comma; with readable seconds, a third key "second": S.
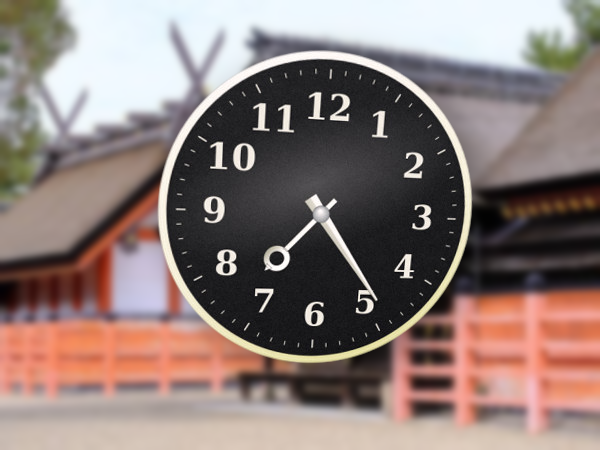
{"hour": 7, "minute": 24}
